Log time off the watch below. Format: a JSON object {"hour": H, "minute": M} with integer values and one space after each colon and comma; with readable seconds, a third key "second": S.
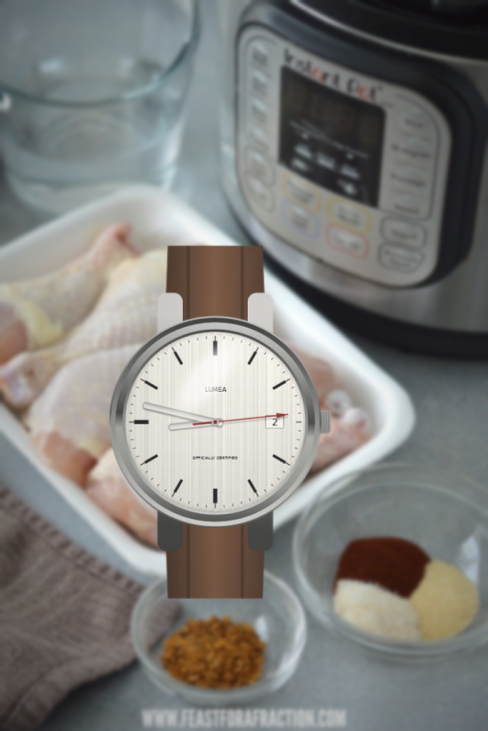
{"hour": 8, "minute": 47, "second": 14}
